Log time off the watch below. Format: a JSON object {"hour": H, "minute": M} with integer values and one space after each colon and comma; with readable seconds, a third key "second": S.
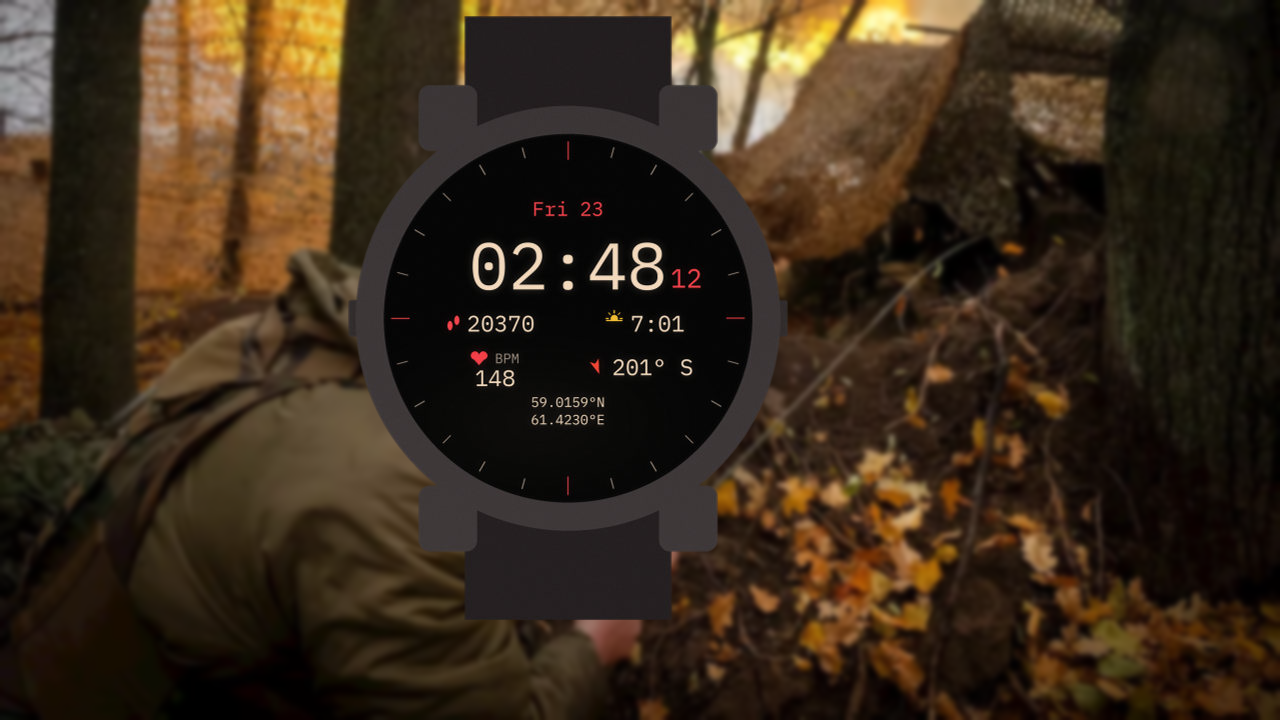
{"hour": 2, "minute": 48, "second": 12}
